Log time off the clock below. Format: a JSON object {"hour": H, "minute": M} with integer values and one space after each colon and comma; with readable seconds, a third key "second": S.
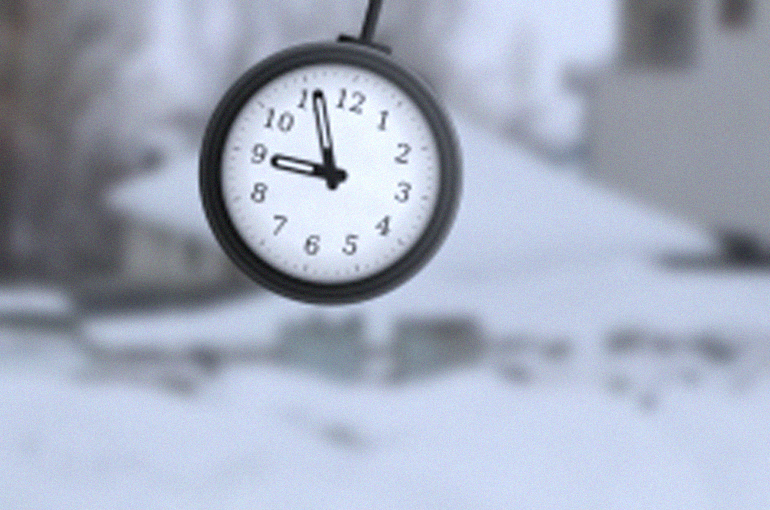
{"hour": 8, "minute": 56}
